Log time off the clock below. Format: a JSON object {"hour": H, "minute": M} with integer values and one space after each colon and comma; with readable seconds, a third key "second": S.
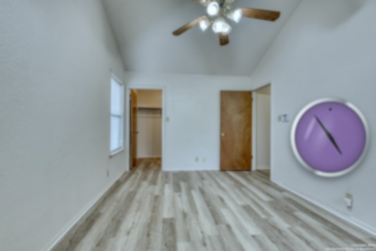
{"hour": 4, "minute": 54}
